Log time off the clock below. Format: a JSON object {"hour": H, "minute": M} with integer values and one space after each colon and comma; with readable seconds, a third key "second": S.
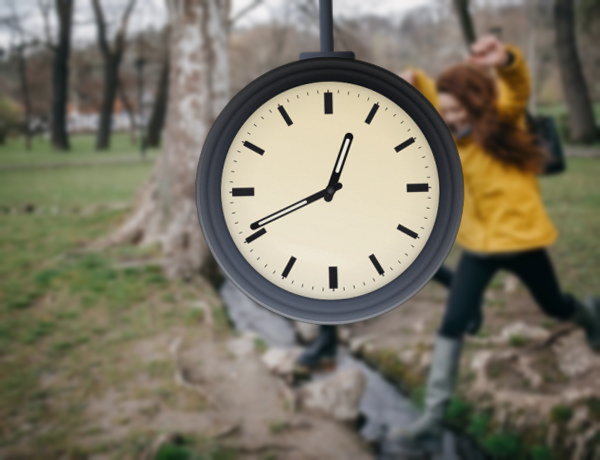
{"hour": 12, "minute": 41}
